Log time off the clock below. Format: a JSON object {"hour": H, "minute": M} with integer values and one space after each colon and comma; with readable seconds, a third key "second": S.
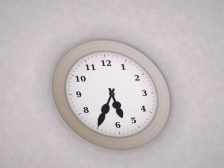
{"hour": 5, "minute": 35}
